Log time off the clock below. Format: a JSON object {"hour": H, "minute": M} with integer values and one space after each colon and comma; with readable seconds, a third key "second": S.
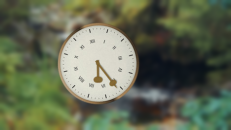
{"hour": 6, "minute": 26}
